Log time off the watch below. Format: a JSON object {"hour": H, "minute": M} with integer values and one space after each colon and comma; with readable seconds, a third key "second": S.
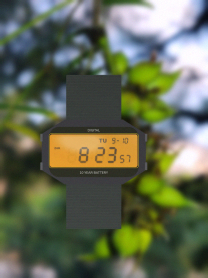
{"hour": 8, "minute": 23, "second": 57}
